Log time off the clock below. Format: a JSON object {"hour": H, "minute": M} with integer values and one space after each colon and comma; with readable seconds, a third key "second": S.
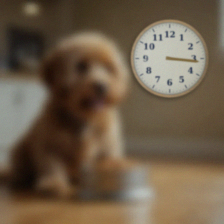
{"hour": 3, "minute": 16}
